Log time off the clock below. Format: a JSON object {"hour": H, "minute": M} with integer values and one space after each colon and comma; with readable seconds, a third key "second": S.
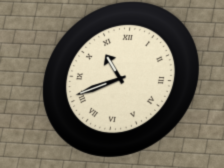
{"hour": 10, "minute": 41}
